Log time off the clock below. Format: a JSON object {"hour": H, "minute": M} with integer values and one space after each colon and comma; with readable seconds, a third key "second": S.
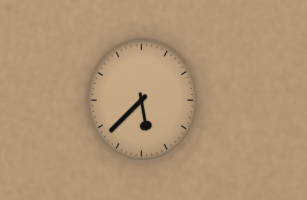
{"hour": 5, "minute": 38}
